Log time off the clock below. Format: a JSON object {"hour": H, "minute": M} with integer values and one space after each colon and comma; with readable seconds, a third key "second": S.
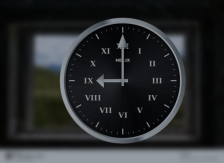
{"hour": 9, "minute": 0}
